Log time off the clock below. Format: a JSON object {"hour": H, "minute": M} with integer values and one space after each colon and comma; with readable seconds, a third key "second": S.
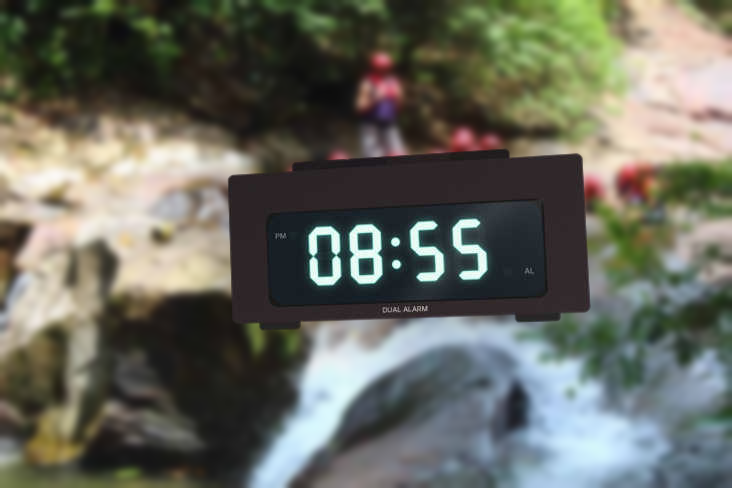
{"hour": 8, "minute": 55}
